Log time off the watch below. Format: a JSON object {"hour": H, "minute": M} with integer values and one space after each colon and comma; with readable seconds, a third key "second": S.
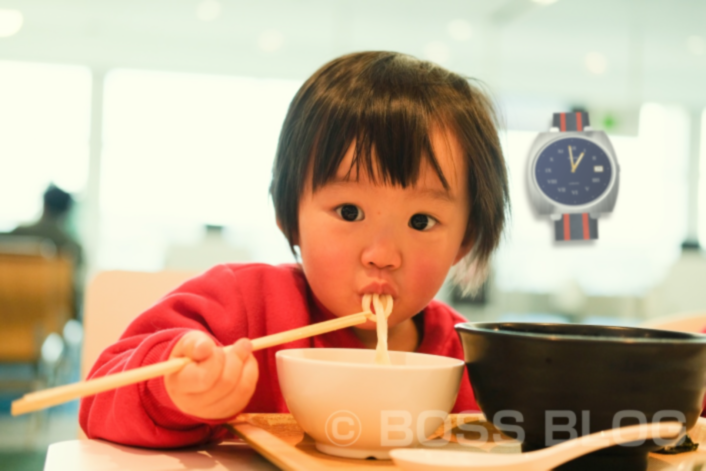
{"hour": 12, "minute": 59}
